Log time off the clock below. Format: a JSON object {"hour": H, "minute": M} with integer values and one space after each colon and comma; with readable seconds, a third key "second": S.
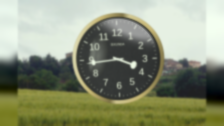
{"hour": 3, "minute": 44}
